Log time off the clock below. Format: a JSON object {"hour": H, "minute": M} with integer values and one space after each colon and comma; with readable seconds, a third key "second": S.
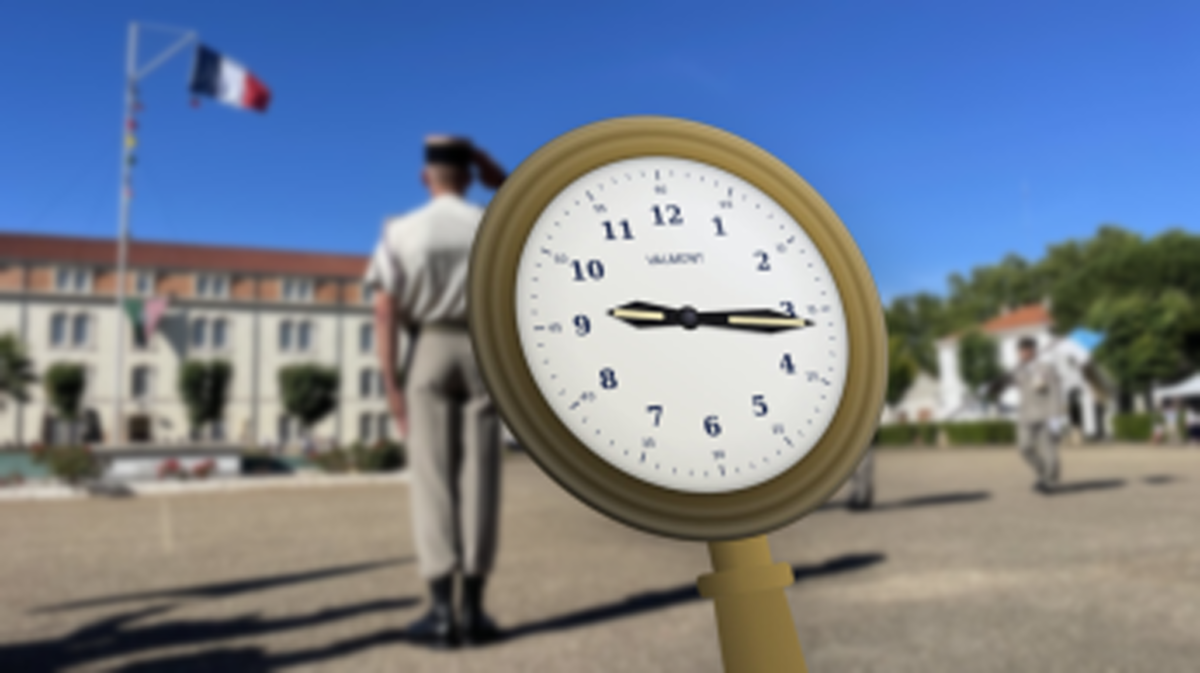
{"hour": 9, "minute": 16}
